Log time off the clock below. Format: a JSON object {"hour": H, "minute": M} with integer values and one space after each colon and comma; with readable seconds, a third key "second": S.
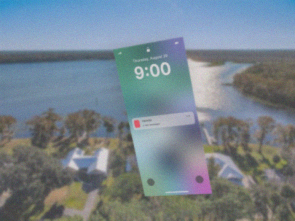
{"hour": 9, "minute": 0}
